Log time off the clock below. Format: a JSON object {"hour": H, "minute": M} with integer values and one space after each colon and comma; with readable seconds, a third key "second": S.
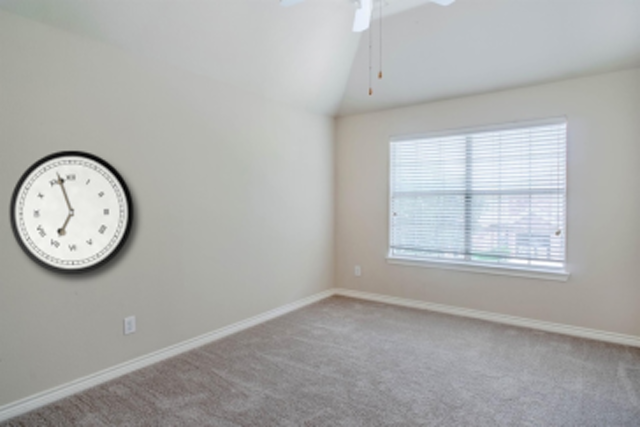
{"hour": 6, "minute": 57}
